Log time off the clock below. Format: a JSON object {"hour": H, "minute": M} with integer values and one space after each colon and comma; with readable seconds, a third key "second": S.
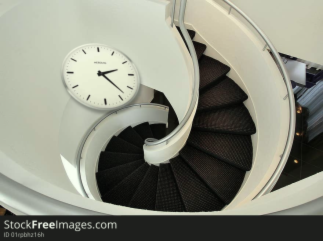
{"hour": 2, "minute": 23}
